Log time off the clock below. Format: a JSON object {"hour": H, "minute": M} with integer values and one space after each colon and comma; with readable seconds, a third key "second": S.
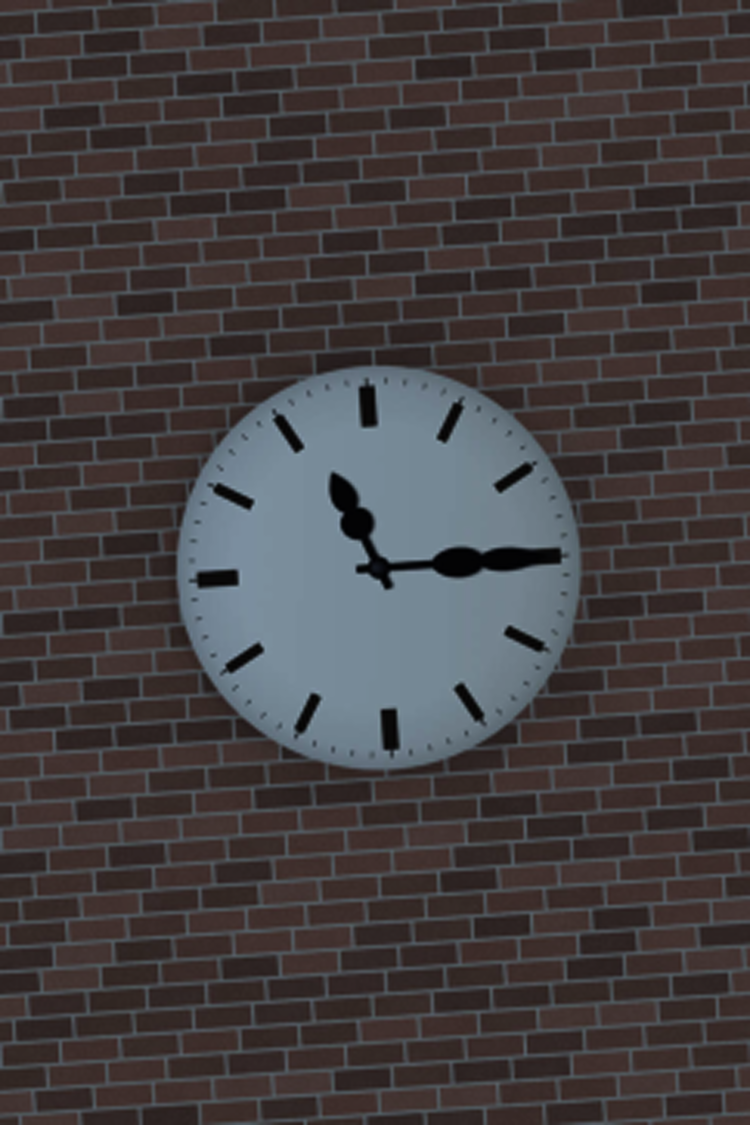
{"hour": 11, "minute": 15}
